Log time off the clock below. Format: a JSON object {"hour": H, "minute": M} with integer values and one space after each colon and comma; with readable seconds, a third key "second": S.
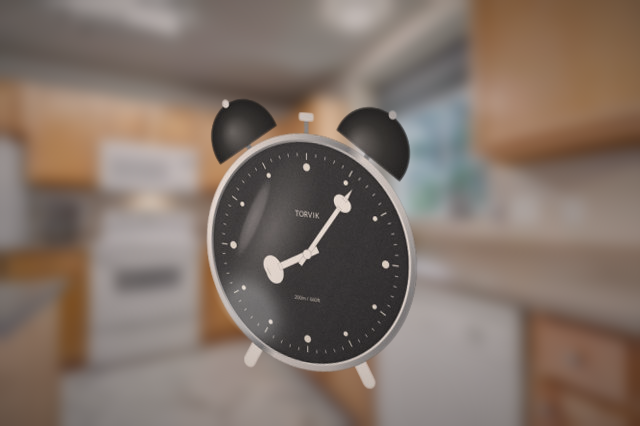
{"hour": 8, "minute": 6}
